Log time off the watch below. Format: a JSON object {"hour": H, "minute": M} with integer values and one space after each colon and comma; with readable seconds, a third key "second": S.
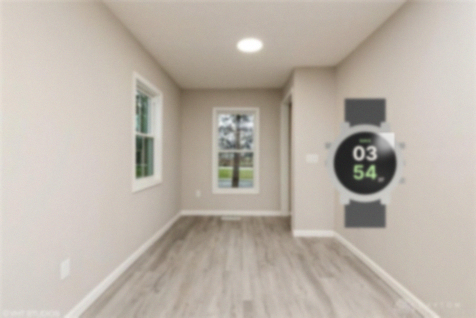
{"hour": 3, "minute": 54}
